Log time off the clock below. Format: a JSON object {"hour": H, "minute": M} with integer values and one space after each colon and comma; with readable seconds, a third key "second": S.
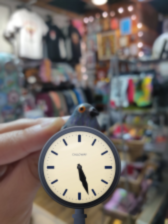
{"hour": 5, "minute": 27}
